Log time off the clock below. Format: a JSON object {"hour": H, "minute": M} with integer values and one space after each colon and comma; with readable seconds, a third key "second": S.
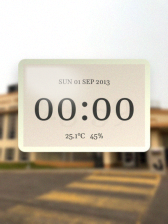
{"hour": 0, "minute": 0}
